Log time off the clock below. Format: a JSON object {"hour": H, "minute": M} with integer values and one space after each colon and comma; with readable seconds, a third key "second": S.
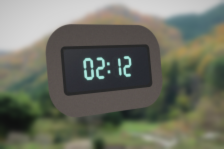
{"hour": 2, "minute": 12}
